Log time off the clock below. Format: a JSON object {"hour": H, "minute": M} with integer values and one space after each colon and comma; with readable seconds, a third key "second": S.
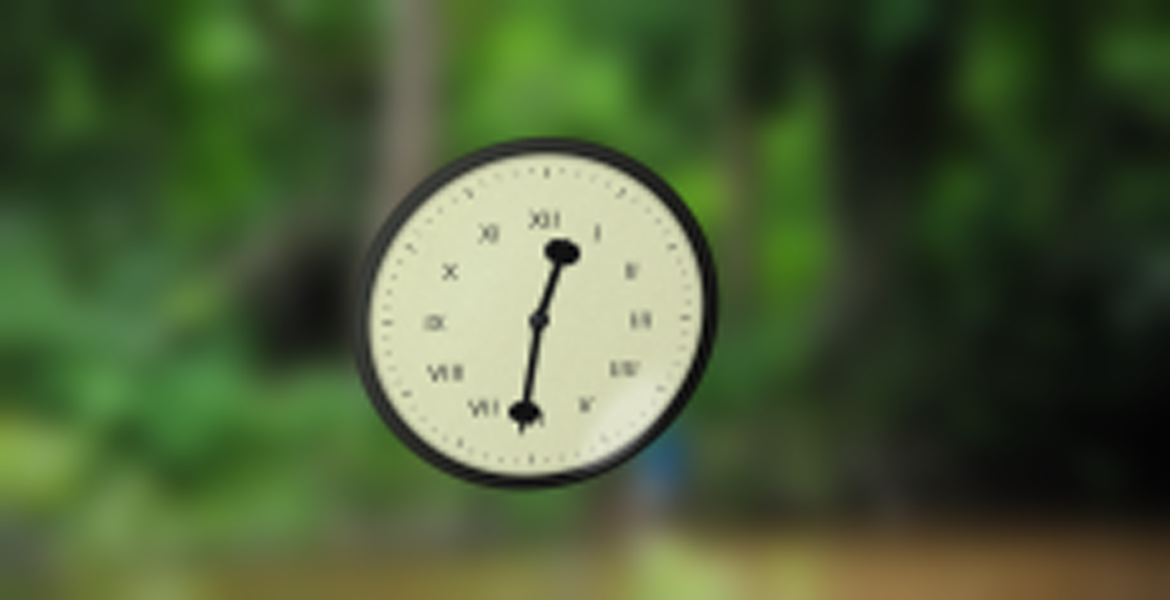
{"hour": 12, "minute": 31}
